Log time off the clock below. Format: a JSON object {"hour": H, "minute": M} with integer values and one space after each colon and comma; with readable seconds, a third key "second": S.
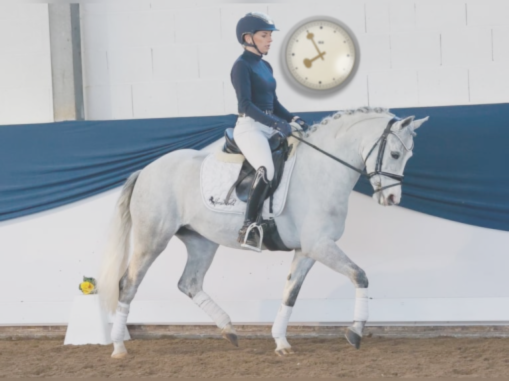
{"hour": 7, "minute": 55}
